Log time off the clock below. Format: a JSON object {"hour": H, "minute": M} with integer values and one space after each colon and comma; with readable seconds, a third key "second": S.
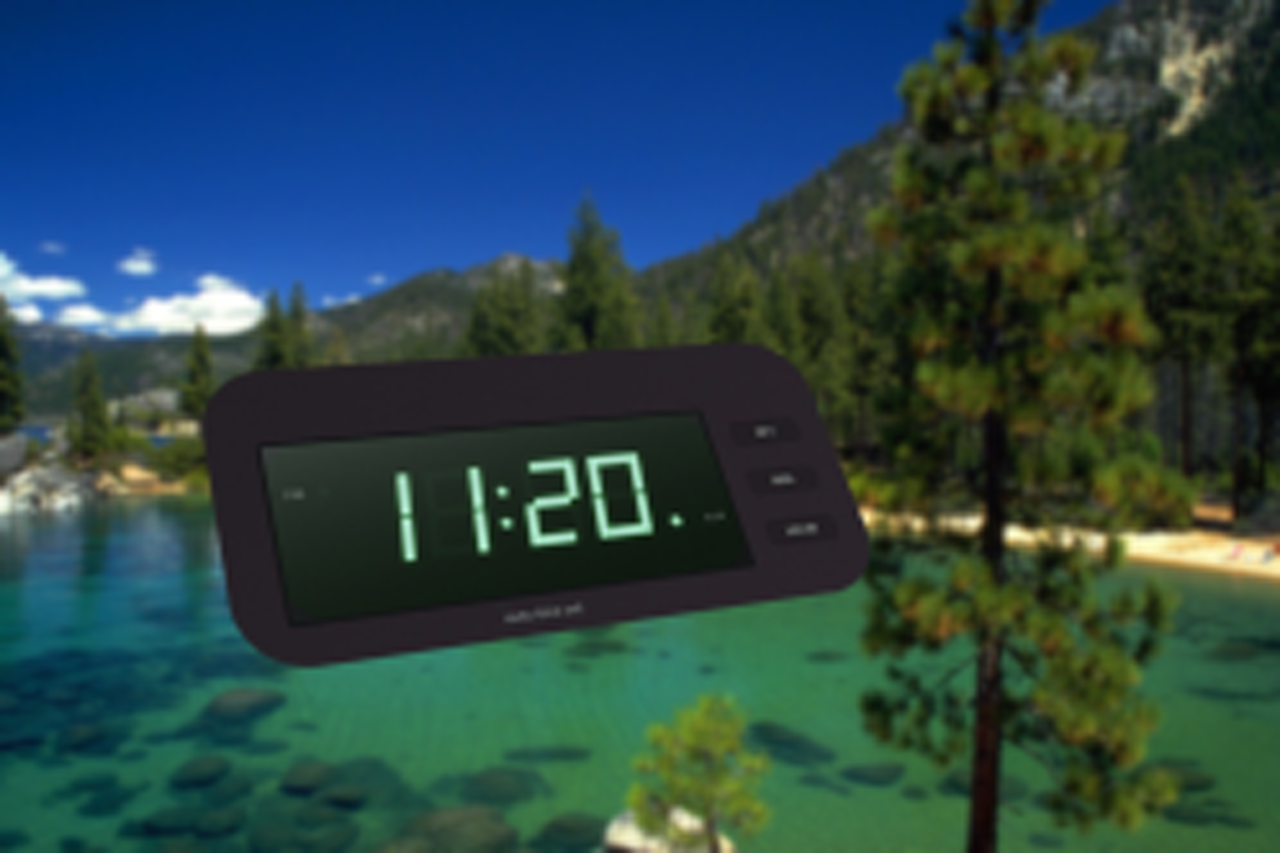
{"hour": 11, "minute": 20}
